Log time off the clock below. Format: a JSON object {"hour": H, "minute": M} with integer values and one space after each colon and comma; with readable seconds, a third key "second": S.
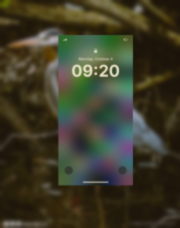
{"hour": 9, "minute": 20}
